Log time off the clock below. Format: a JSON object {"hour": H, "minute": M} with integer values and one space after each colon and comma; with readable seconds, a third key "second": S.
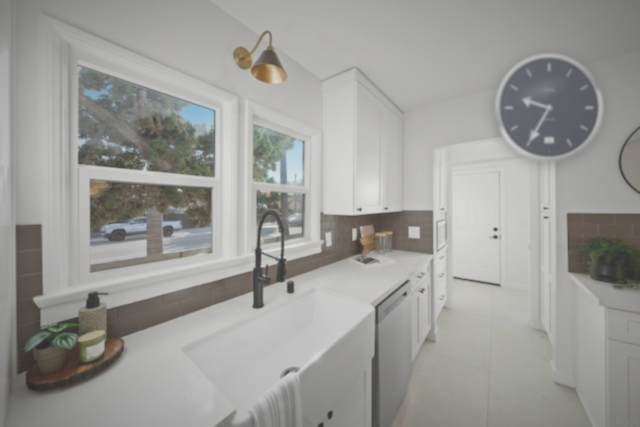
{"hour": 9, "minute": 35}
